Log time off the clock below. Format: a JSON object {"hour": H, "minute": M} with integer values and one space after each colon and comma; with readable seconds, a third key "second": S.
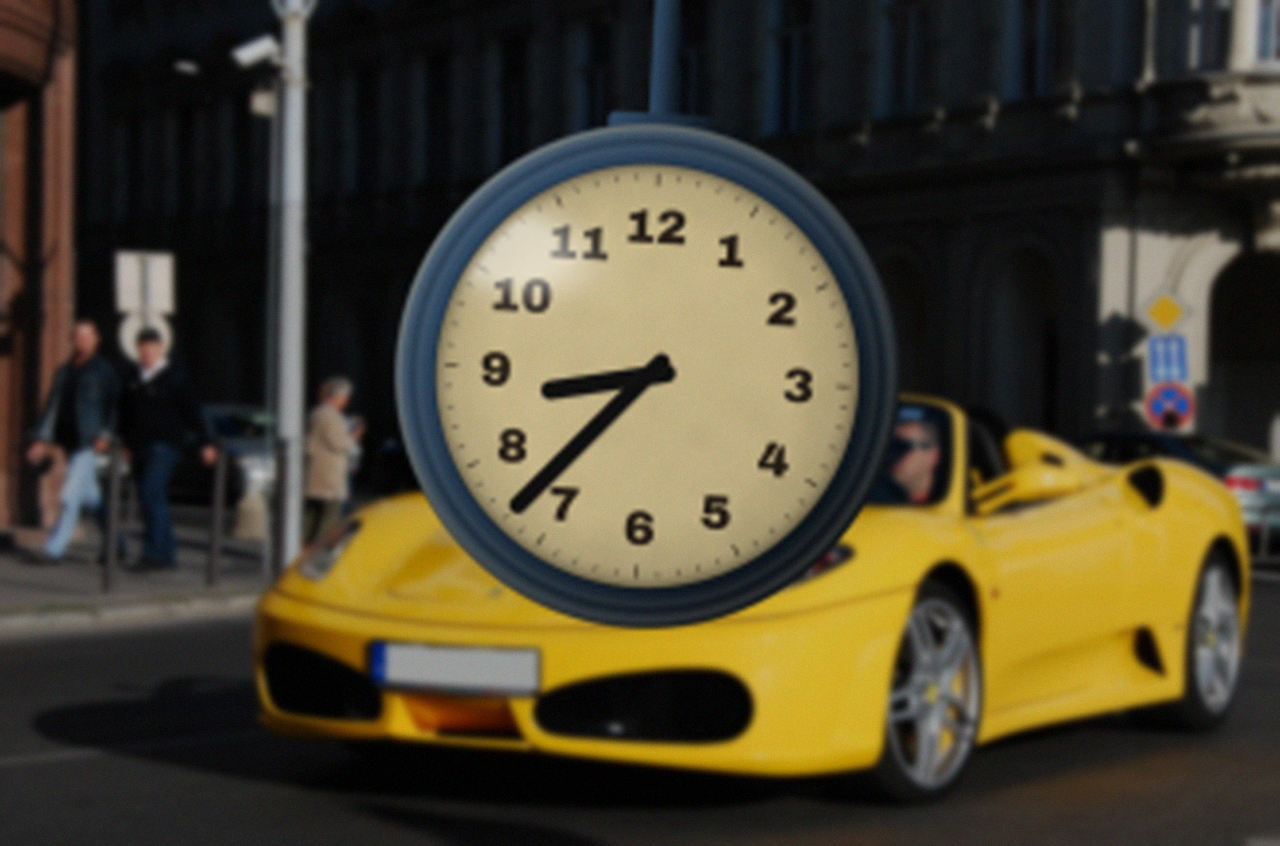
{"hour": 8, "minute": 37}
